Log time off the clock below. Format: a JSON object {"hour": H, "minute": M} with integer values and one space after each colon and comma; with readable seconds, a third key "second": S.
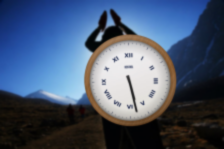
{"hour": 5, "minute": 28}
